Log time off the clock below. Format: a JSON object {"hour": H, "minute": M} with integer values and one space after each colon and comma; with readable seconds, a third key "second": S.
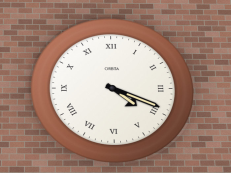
{"hour": 4, "minute": 19}
